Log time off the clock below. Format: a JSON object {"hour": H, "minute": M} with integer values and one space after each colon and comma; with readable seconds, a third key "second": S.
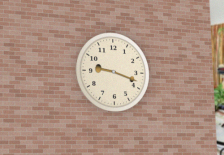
{"hour": 9, "minute": 18}
